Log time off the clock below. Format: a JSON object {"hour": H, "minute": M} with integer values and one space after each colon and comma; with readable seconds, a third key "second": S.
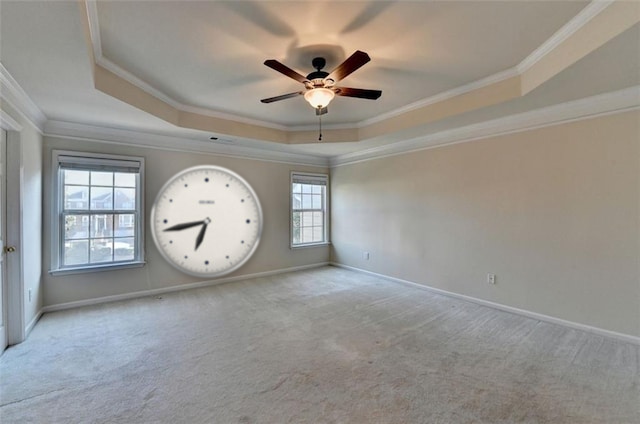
{"hour": 6, "minute": 43}
